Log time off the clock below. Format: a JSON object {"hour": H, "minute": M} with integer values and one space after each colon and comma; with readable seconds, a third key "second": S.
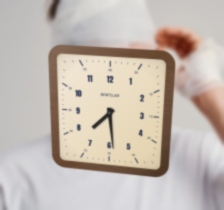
{"hour": 7, "minute": 29}
